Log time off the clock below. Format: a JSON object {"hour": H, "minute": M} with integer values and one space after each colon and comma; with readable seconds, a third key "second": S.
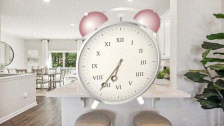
{"hour": 6, "minute": 36}
